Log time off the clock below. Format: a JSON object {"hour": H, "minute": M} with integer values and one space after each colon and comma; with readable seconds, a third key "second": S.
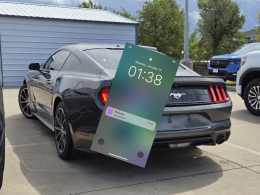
{"hour": 1, "minute": 38}
